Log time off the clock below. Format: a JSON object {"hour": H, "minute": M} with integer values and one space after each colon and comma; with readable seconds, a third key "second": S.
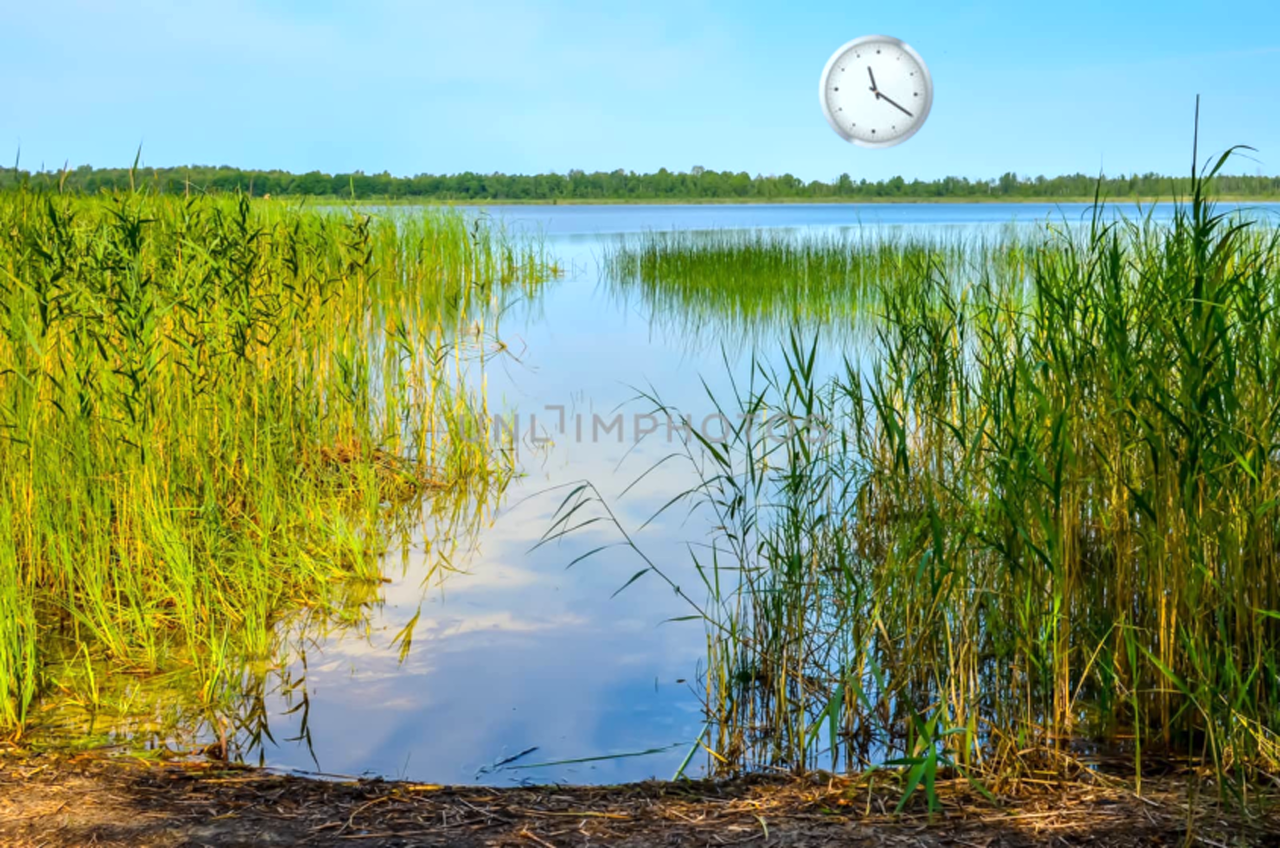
{"hour": 11, "minute": 20}
